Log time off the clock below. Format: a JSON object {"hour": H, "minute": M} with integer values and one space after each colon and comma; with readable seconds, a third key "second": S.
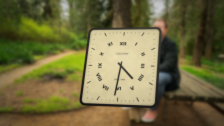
{"hour": 4, "minute": 31}
